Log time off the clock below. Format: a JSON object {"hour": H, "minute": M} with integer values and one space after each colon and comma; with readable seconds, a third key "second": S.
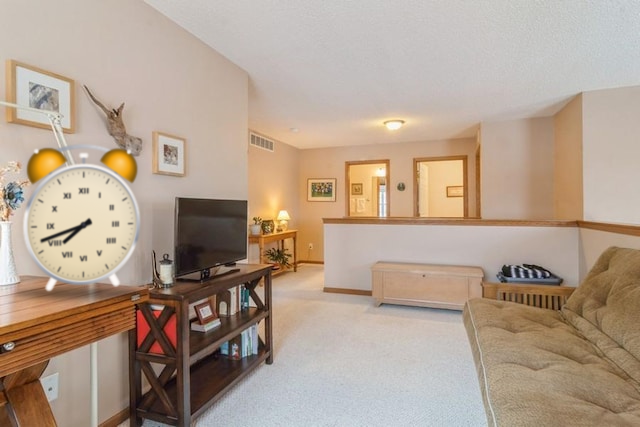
{"hour": 7, "minute": 42}
